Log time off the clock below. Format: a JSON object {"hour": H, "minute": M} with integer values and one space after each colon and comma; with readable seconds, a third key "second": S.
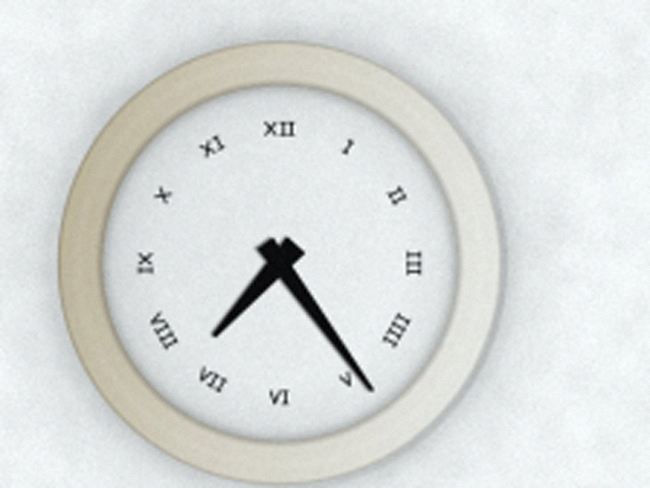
{"hour": 7, "minute": 24}
